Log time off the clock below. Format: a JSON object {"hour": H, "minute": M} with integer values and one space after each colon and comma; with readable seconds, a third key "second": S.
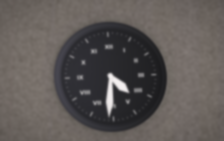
{"hour": 4, "minute": 31}
